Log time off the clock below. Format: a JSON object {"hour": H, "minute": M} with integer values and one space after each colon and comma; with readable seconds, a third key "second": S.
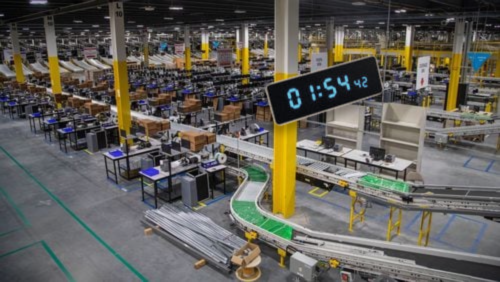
{"hour": 1, "minute": 54, "second": 42}
